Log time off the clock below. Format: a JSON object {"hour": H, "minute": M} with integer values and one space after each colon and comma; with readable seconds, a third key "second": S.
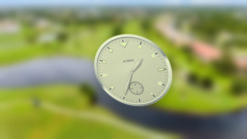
{"hour": 1, "minute": 35}
